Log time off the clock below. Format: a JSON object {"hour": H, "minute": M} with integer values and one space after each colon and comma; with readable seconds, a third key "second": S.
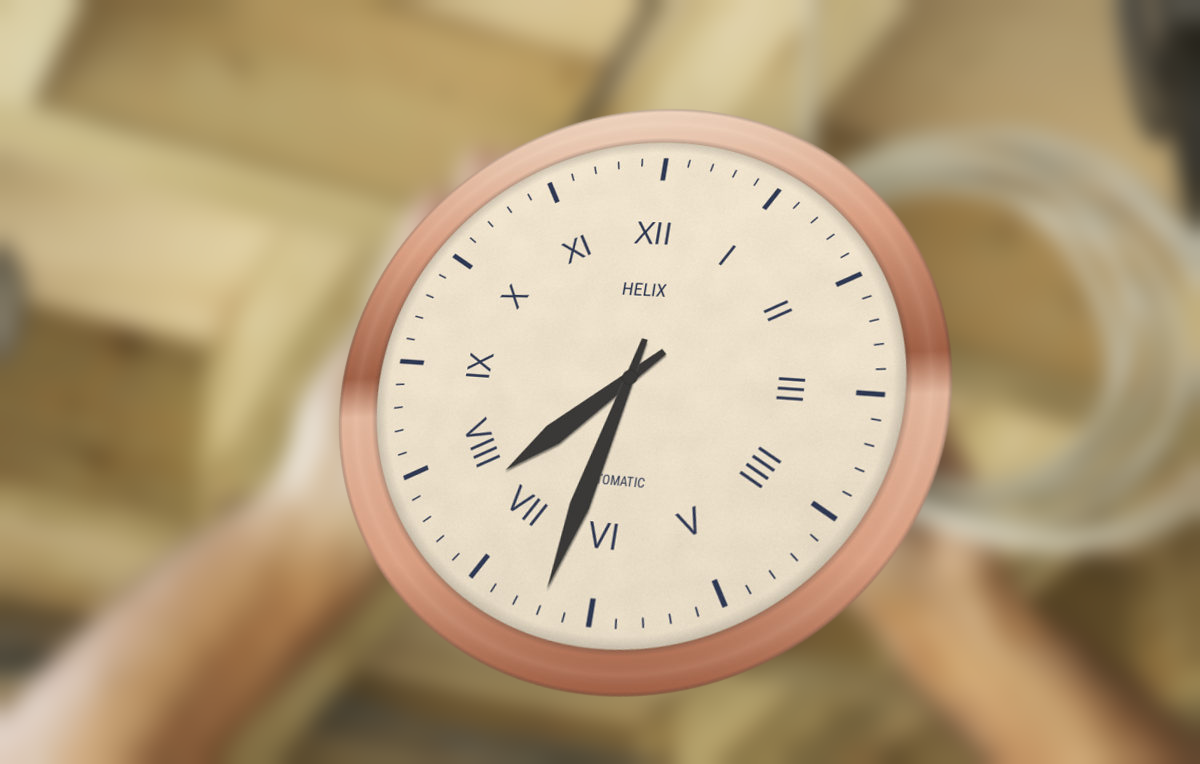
{"hour": 7, "minute": 32}
